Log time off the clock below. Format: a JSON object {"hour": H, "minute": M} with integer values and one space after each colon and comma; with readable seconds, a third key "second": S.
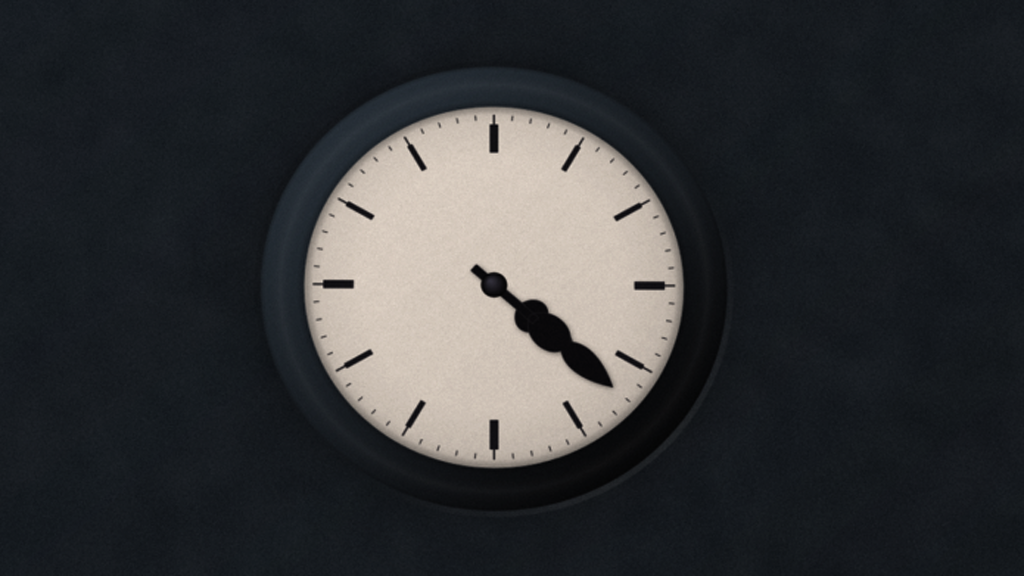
{"hour": 4, "minute": 22}
